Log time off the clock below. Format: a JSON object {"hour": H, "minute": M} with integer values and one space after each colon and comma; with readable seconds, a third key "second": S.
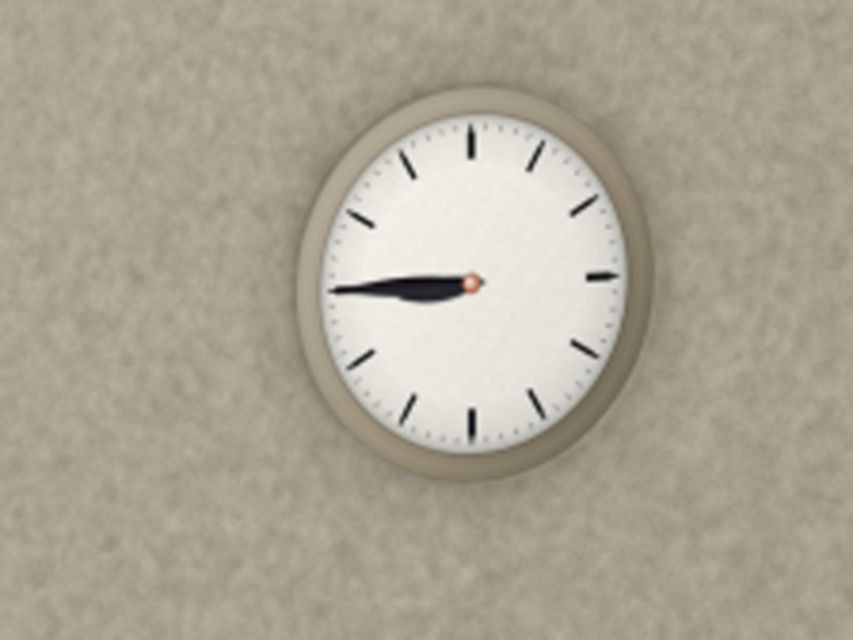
{"hour": 8, "minute": 45}
